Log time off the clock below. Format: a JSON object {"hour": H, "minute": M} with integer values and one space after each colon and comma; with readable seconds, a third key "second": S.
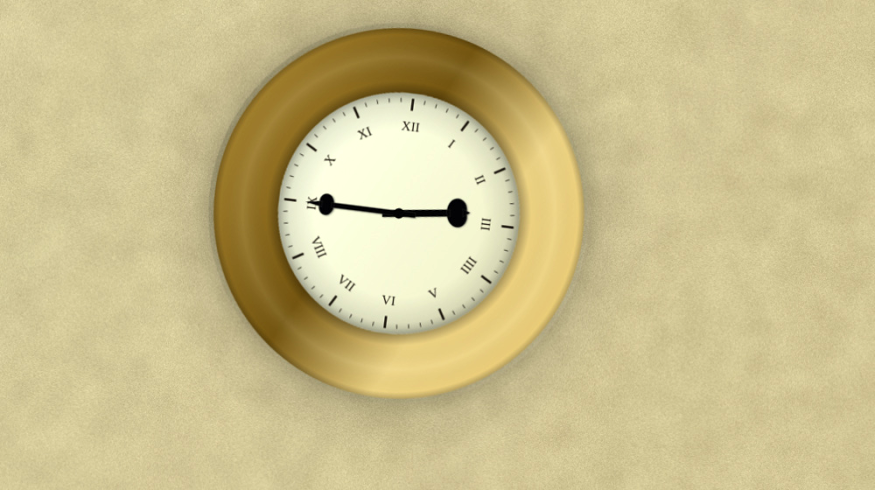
{"hour": 2, "minute": 45}
